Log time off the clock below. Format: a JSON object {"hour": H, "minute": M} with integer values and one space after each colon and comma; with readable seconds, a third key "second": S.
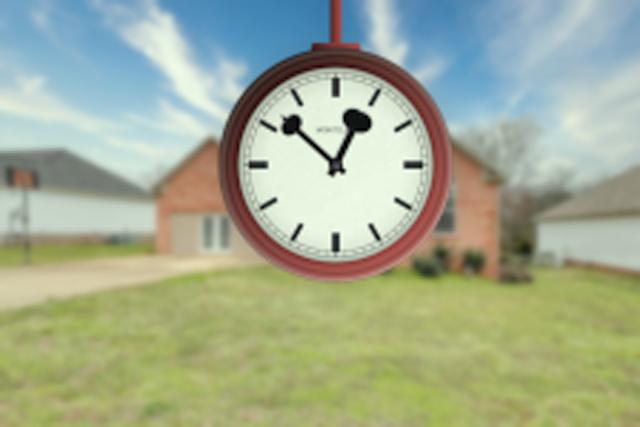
{"hour": 12, "minute": 52}
